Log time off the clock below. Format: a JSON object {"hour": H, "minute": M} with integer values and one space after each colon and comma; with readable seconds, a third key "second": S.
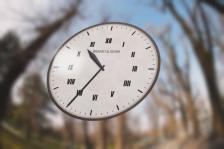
{"hour": 10, "minute": 35}
